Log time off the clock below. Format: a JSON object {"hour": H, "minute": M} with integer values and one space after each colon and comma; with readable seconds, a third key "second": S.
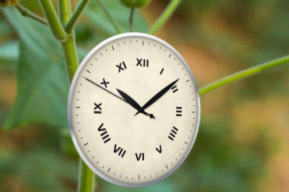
{"hour": 10, "minute": 8, "second": 49}
